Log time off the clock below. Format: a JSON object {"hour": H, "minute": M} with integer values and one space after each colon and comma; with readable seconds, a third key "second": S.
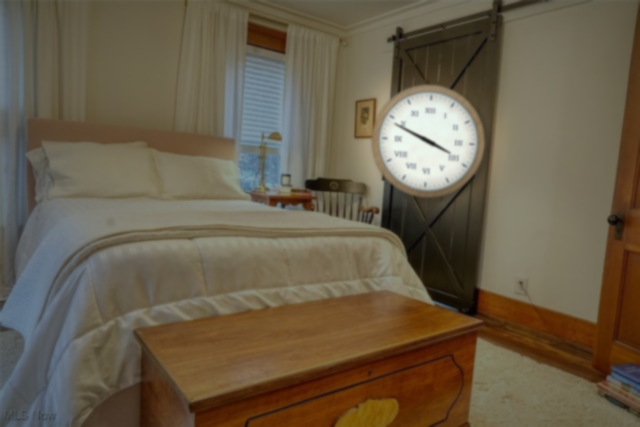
{"hour": 3, "minute": 49}
